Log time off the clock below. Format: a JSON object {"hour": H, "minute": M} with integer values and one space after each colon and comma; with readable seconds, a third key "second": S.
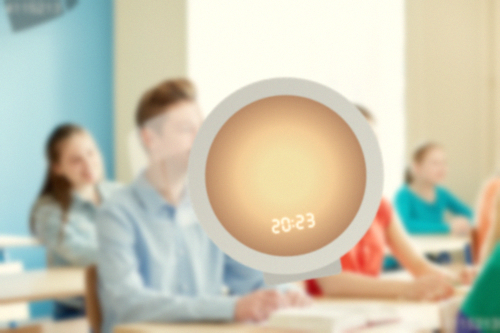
{"hour": 20, "minute": 23}
